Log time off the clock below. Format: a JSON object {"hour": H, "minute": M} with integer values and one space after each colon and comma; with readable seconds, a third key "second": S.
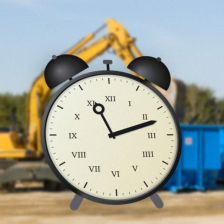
{"hour": 11, "minute": 12}
